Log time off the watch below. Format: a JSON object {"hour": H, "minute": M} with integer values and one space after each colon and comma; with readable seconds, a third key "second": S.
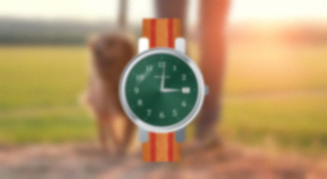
{"hour": 3, "minute": 1}
